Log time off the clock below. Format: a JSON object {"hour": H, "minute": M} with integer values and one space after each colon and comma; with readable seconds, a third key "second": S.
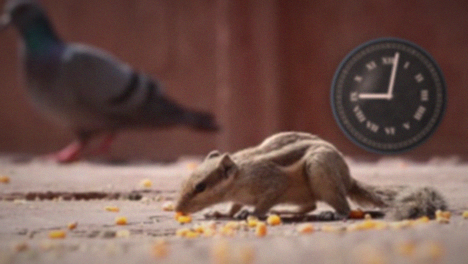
{"hour": 9, "minute": 2}
